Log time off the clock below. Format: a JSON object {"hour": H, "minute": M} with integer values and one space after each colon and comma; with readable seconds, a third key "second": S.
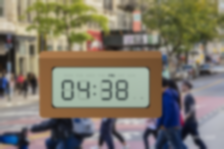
{"hour": 4, "minute": 38}
